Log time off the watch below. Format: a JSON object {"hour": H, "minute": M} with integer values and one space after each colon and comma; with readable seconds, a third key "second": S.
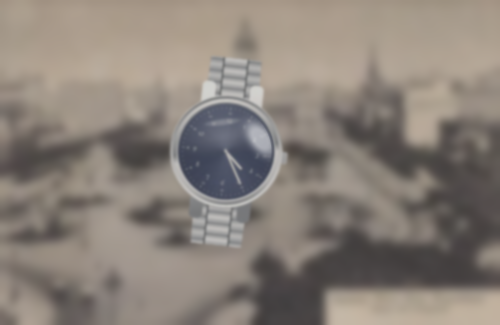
{"hour": 4, "minute": 25}
